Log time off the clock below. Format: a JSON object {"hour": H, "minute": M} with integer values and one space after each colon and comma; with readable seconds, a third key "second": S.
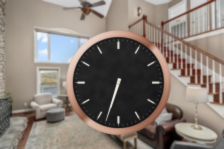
{"hour": 6, "minute": 33}
